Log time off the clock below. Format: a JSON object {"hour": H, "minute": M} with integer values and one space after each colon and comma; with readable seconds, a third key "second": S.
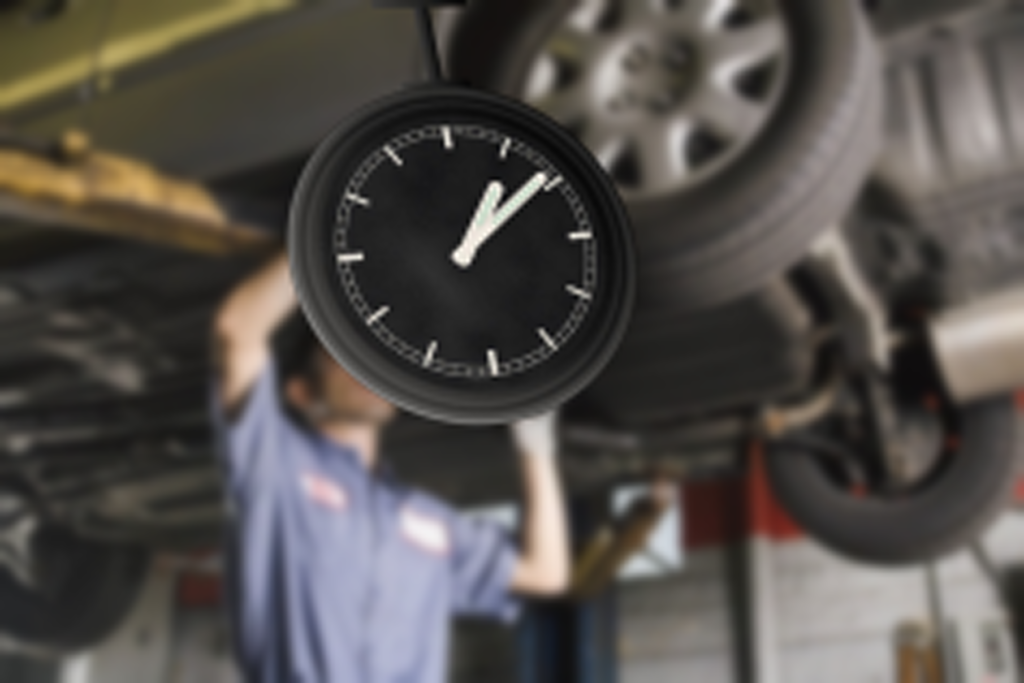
{"hour": 1, "minute": 9}
